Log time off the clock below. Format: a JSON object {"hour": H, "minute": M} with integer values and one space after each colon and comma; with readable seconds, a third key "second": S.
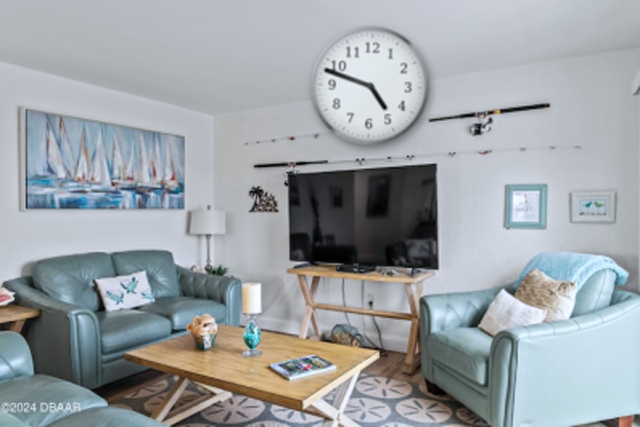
{"hour": 4, "minute": 48}
